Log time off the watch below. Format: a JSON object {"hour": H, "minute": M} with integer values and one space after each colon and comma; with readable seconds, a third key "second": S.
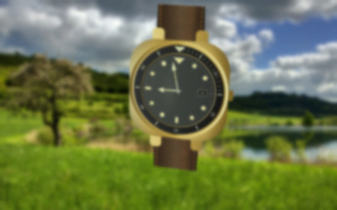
{"hour": 8, "minute": 58}
